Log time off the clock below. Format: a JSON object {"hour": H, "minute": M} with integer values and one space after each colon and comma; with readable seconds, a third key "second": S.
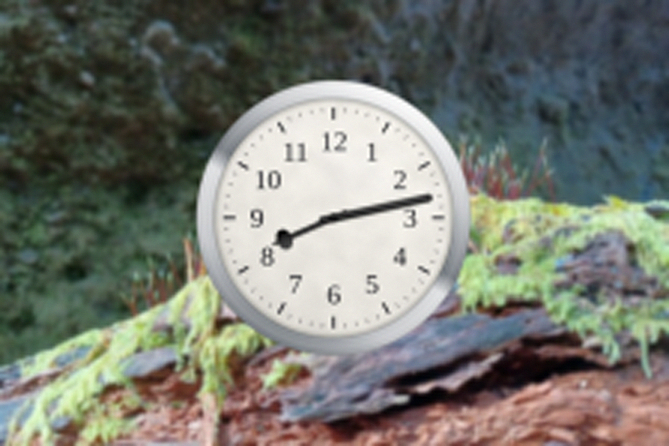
{"hour": 8, "minute": 13}
